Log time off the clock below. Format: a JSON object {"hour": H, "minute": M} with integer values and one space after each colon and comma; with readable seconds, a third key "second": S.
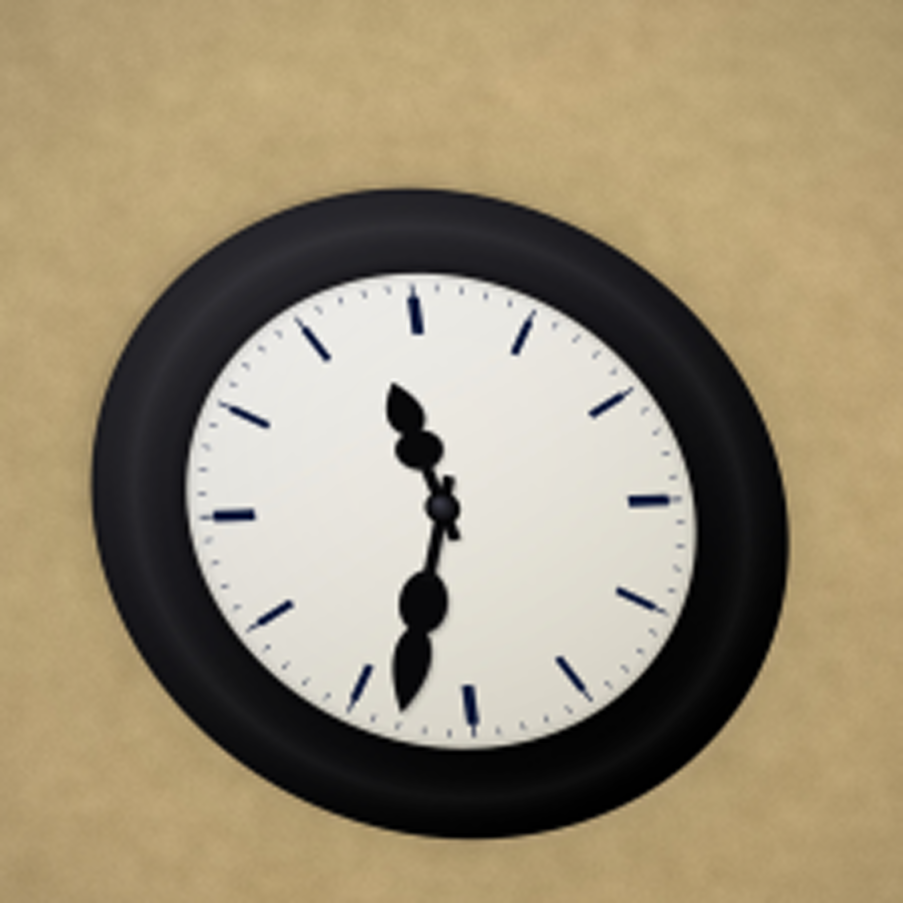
{"hour": 11, "minute": 33}
